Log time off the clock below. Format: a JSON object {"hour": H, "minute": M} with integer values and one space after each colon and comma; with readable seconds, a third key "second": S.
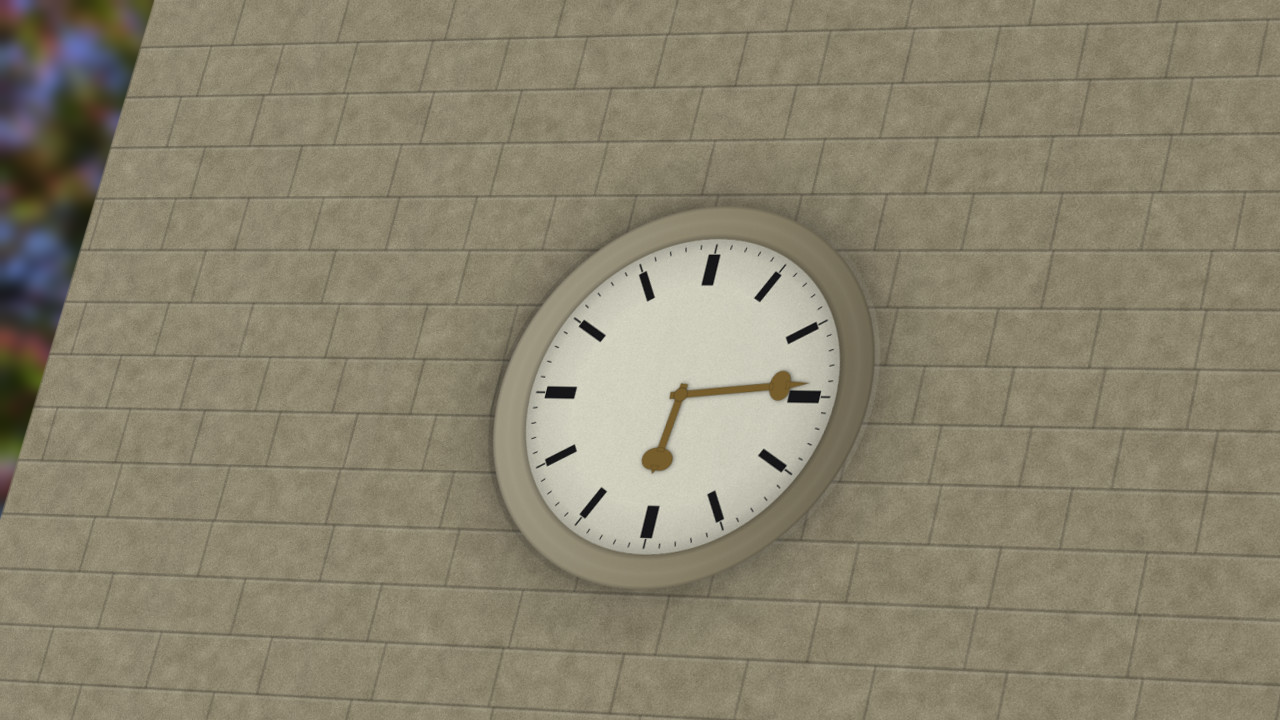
{"hour": 6, "minute": 14}
